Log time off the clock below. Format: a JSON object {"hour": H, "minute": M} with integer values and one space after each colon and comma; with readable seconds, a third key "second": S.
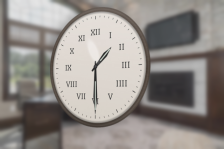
{"hour": 1, "minute": 30}
